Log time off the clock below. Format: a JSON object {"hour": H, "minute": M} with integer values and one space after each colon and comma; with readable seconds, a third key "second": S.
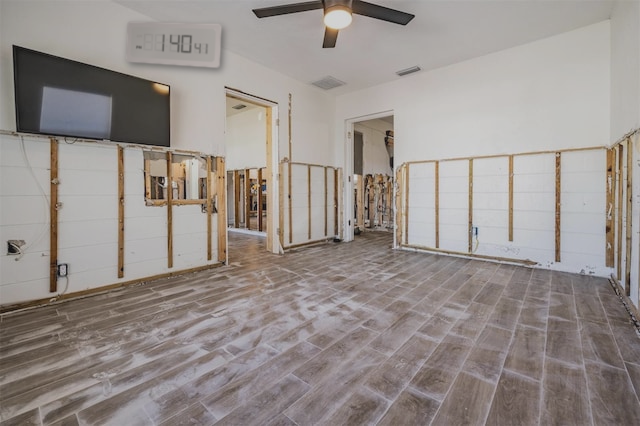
{"hour": 1, "minute": 40, "second": 41}
